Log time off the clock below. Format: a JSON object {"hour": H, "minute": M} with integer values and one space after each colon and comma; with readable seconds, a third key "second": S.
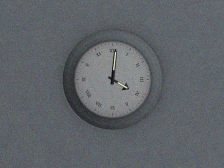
{"hour": 4, "minute": 1}
